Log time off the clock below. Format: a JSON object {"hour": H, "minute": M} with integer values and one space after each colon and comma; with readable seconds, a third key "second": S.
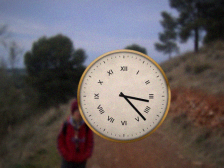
{"hour": 3, "minute": 23}
